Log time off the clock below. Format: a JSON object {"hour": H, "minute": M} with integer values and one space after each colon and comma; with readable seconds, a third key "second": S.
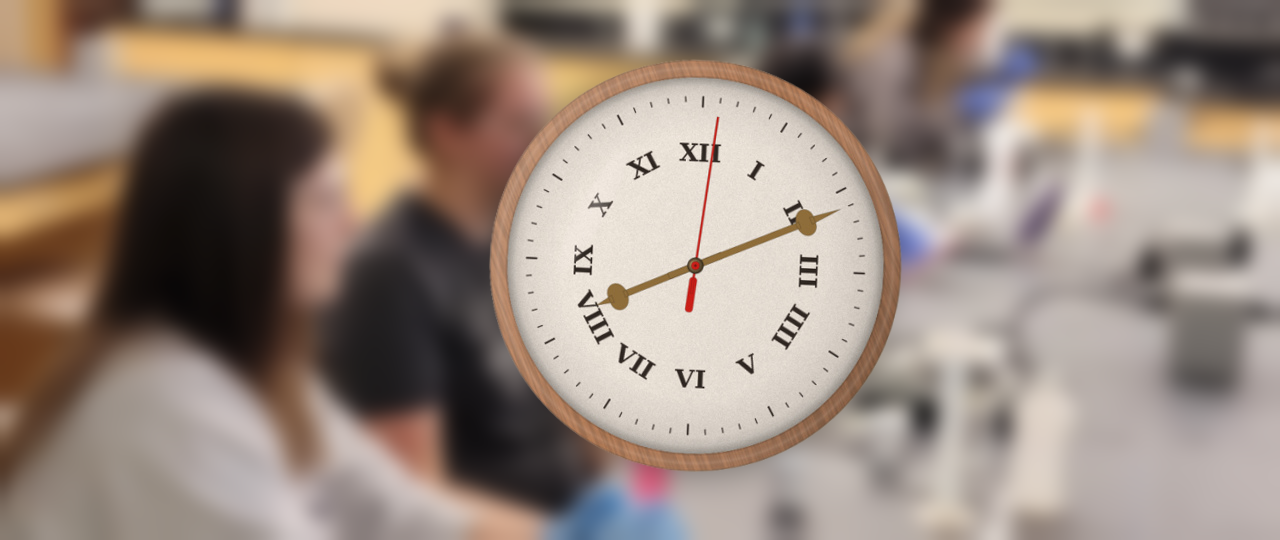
{"hour": 8, "minute": 11, "second": 1}
